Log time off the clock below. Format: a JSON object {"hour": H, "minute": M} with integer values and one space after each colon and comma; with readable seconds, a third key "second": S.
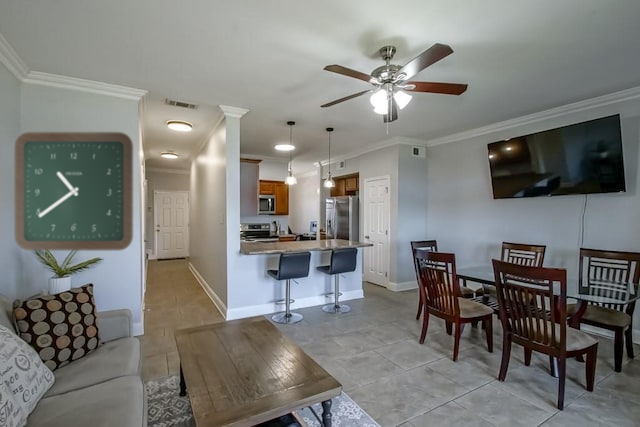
{"hour": 10, "minute": 39}
